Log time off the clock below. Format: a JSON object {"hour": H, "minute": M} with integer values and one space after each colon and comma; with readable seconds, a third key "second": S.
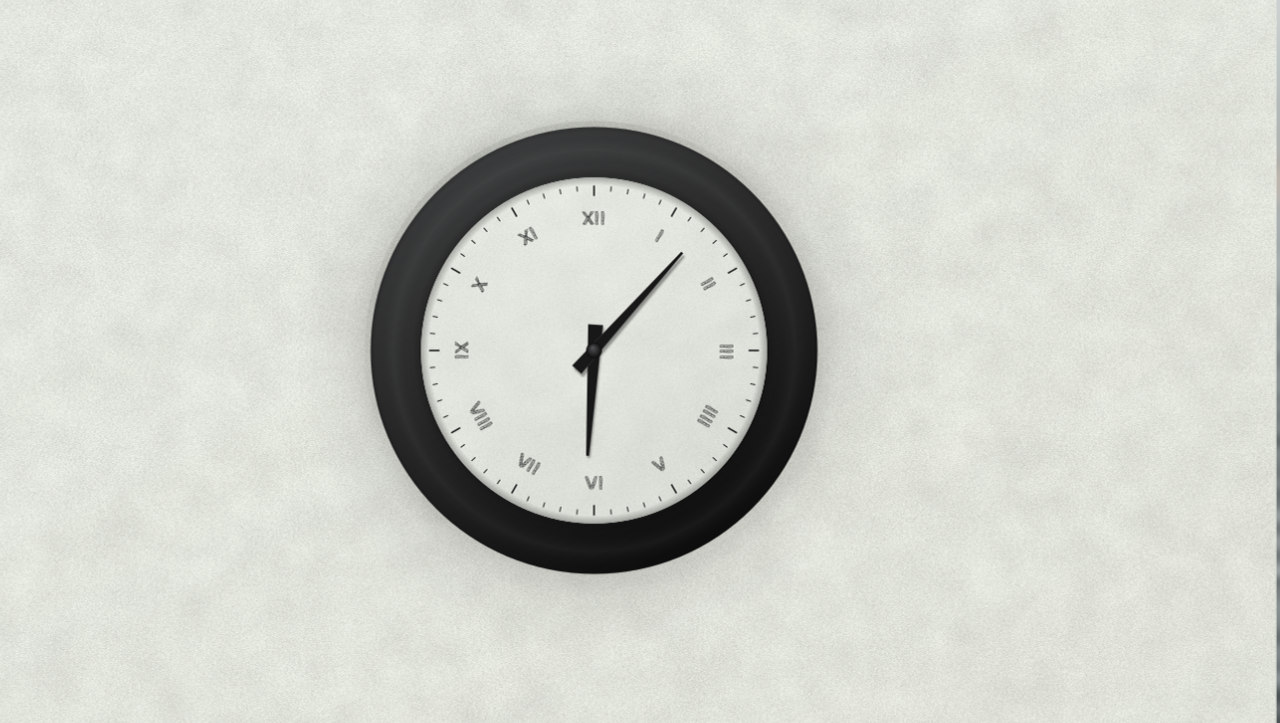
{"hour": 6, "minute": 7}
